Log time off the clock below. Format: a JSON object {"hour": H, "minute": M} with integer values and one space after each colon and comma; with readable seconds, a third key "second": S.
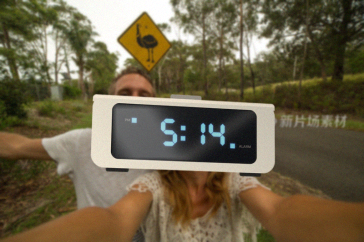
{"hour": 5, "minute": 14}
